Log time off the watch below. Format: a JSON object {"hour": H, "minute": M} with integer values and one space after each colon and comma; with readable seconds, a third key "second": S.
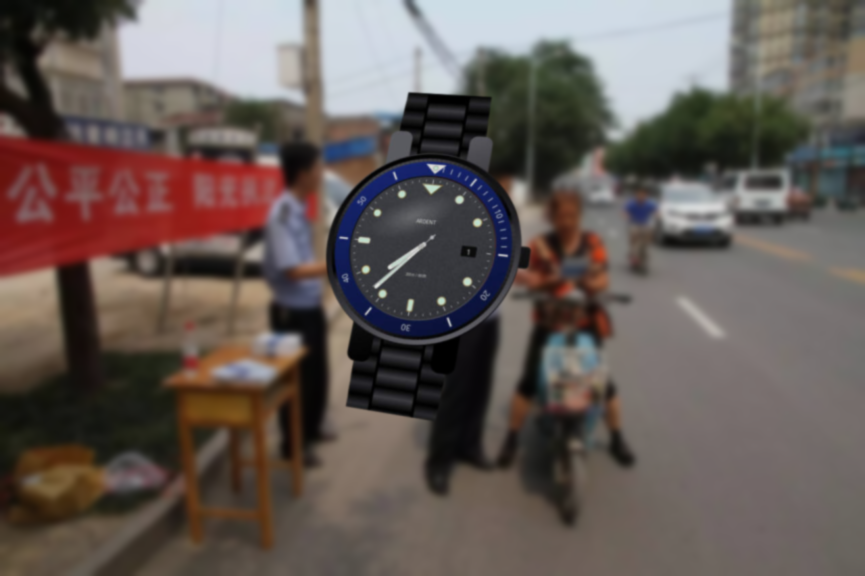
{"hour": 7, "minute": 36, "second": 37}
